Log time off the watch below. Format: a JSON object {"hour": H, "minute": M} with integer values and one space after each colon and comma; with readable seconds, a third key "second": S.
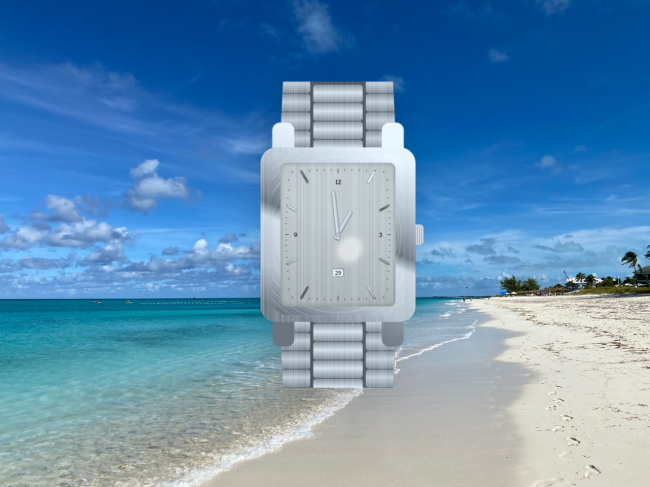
{"hour": 12, "minute": 59}
